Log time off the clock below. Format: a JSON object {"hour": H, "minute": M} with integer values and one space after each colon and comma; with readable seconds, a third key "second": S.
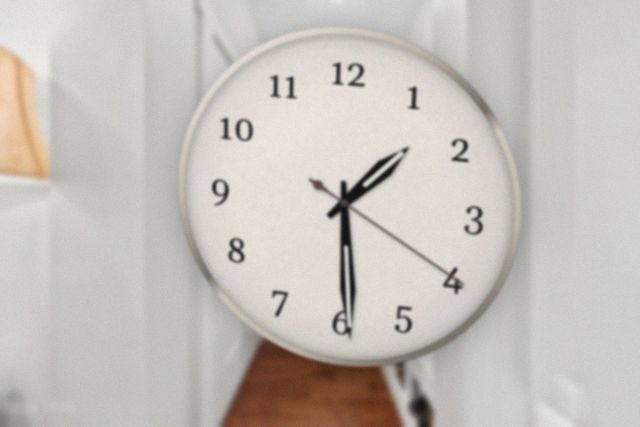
{"hour": 1, "minute": 29, "second": 20}
